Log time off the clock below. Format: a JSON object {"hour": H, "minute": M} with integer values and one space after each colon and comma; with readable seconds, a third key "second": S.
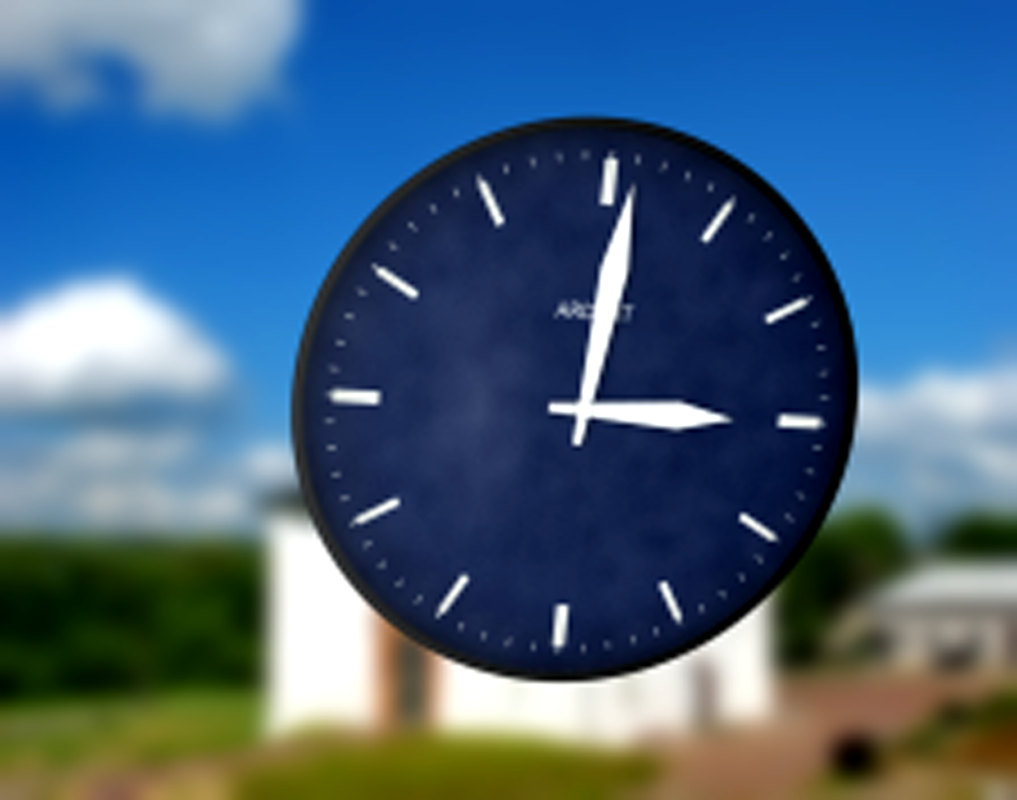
{"hour": 3, "minute": 1}
